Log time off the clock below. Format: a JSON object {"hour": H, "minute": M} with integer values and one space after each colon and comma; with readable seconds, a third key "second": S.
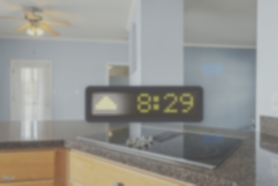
{"hour": 8, "minute": 29}
